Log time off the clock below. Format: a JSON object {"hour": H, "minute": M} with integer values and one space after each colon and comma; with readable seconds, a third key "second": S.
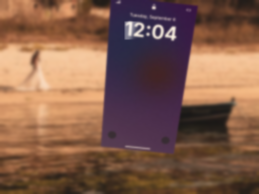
{"hour": 12, "minute": 4}
